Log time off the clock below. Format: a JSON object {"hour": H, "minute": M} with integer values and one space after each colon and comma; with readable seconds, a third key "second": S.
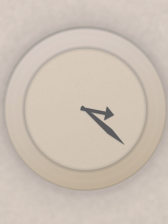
{"hour": 3, "minute": 22}
